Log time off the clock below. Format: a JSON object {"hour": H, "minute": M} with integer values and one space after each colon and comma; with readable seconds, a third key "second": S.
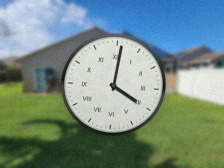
{"hour": 4, "minute": 1}
